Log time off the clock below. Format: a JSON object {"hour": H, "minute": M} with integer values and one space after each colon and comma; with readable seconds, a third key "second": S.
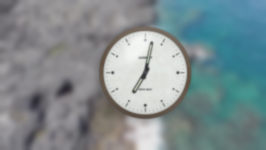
{"hour": 7, "minute": 2}
